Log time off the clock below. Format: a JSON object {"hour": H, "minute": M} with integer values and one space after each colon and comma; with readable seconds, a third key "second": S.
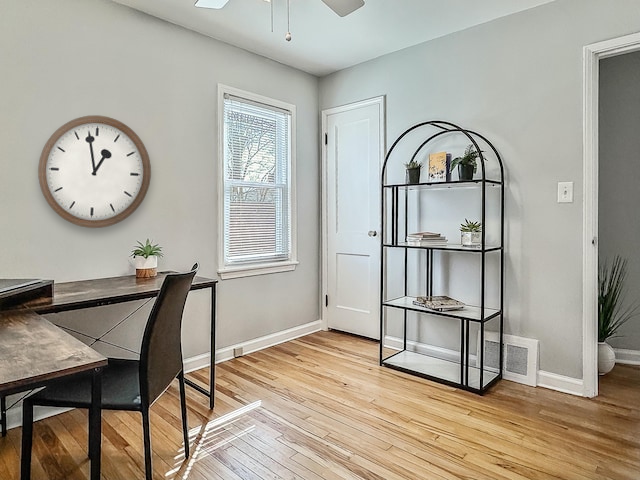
{"hour": 12, "minute": 58}
